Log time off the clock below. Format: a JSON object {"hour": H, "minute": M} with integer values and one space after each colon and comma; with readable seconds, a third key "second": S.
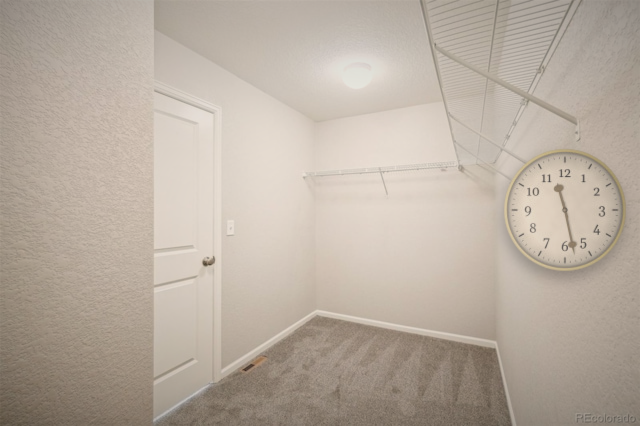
{"hour": 11, "minute": 28}
